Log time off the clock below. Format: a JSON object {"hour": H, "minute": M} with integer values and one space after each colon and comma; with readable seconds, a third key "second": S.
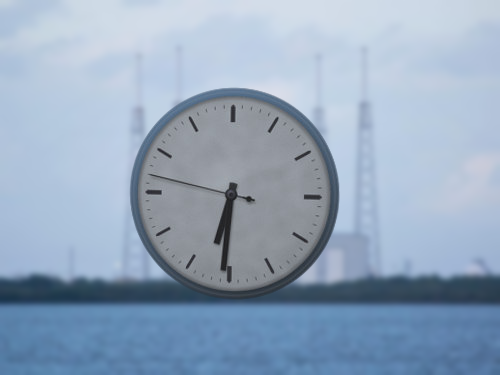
{"hour": 6, "minute": 30, "second": 47}
